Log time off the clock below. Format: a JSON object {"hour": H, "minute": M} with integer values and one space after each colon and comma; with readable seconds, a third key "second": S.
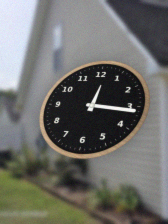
{"hour": 12, "minute": 16}
